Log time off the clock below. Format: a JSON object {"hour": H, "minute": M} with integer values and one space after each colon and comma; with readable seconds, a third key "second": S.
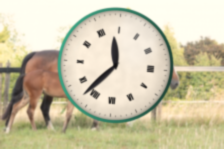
{"hour": 12, "minute": 42}
